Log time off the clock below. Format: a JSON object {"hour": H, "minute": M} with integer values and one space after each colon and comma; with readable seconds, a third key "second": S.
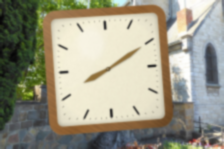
{"hour": 8, "minute": 10}
